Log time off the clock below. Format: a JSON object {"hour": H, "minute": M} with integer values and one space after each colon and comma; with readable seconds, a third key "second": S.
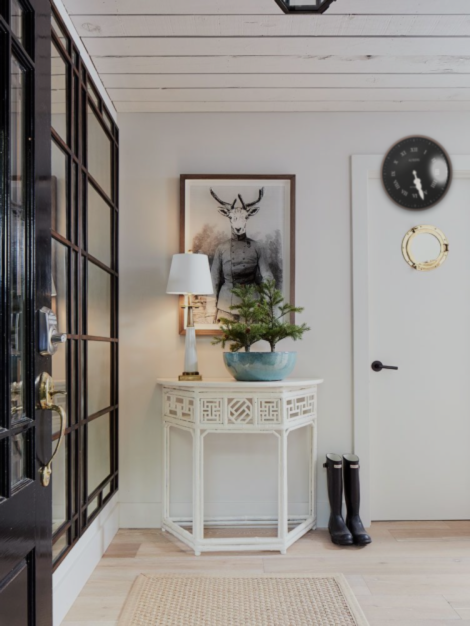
{"hour": 5, "minute": 27}
